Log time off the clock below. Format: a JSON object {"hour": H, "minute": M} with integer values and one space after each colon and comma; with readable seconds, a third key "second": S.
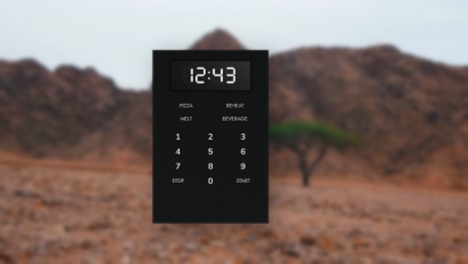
{"hour": 12, "minute": 43}
